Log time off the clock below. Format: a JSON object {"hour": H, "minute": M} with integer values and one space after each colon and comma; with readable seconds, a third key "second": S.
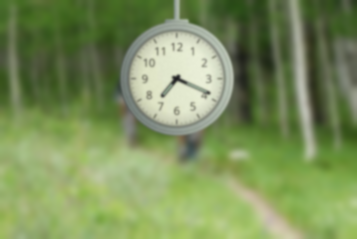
{"hour": 7, "minute": 19}
